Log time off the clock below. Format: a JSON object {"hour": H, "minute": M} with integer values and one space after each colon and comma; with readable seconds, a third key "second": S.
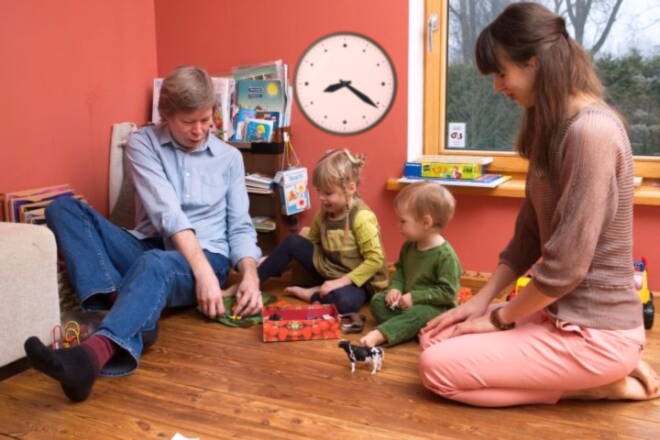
{"hour": 8, "minute": 21}
